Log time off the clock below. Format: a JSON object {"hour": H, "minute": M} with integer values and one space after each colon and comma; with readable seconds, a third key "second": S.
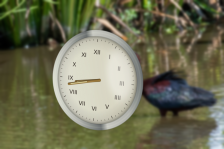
{"hour": 8, "minute": 43}
